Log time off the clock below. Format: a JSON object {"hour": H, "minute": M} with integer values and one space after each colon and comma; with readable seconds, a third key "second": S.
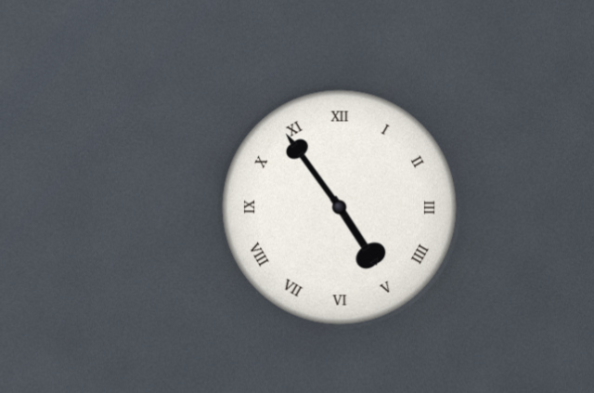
{"hour": 4, "minute": 54}
